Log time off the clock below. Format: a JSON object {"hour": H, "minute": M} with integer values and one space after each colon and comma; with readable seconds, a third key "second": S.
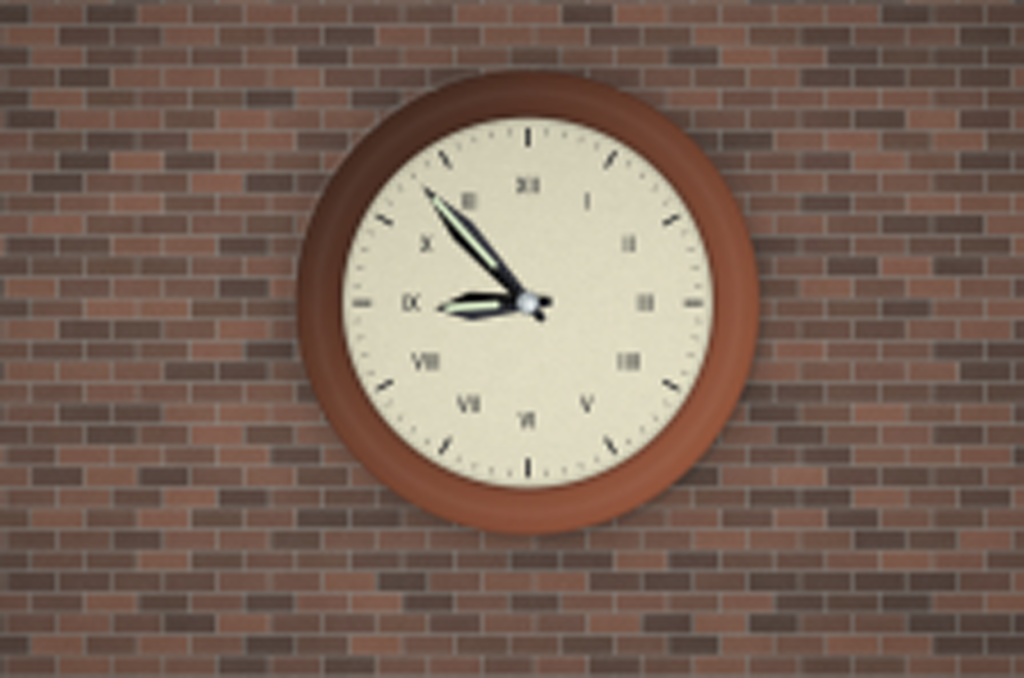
{"hour": 8, "minute": 53}
